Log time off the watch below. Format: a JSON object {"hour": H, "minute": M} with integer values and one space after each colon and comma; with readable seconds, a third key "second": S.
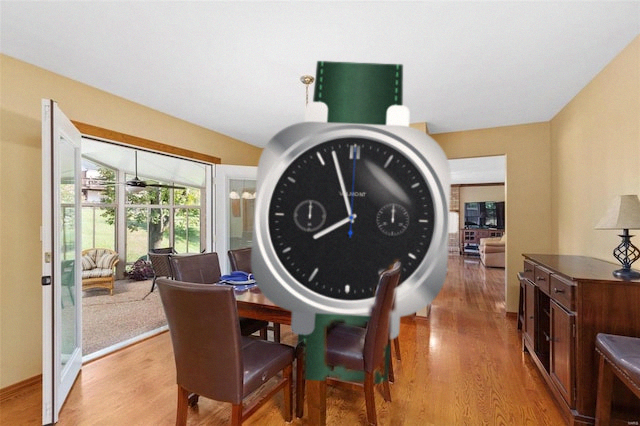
{"hour": 7, "minute": 57}
